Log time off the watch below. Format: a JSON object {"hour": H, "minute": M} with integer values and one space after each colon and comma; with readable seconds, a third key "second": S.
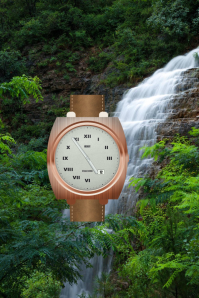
{"hour": 4, "minute": 54}
